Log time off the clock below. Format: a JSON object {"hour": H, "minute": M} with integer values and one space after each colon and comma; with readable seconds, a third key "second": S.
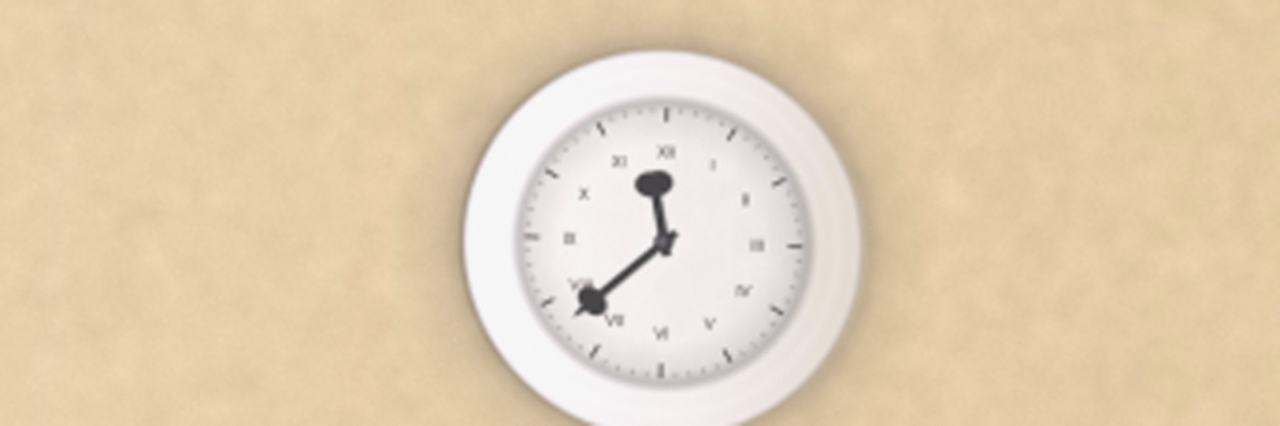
{"hour": 11, "minute": 38}
